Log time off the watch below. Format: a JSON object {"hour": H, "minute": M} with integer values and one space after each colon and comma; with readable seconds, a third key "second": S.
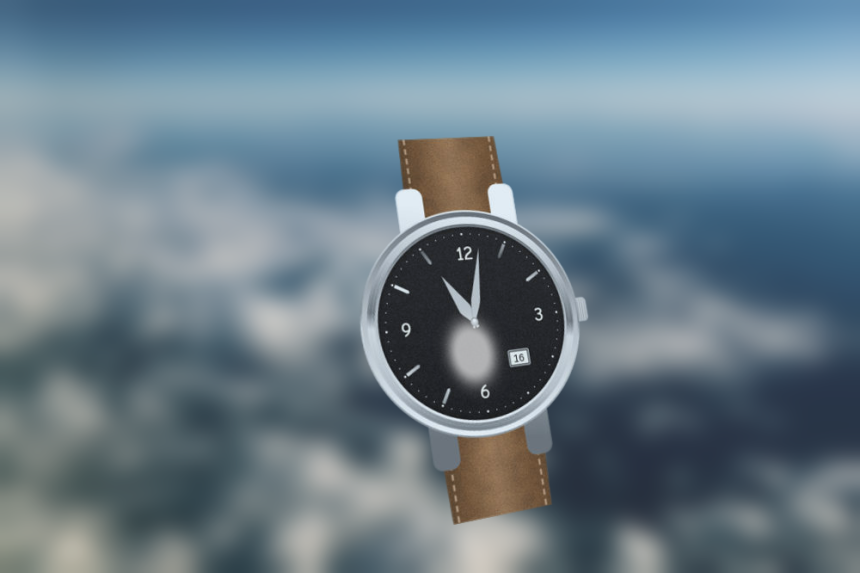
{"hour": 11, "minute": 2}
